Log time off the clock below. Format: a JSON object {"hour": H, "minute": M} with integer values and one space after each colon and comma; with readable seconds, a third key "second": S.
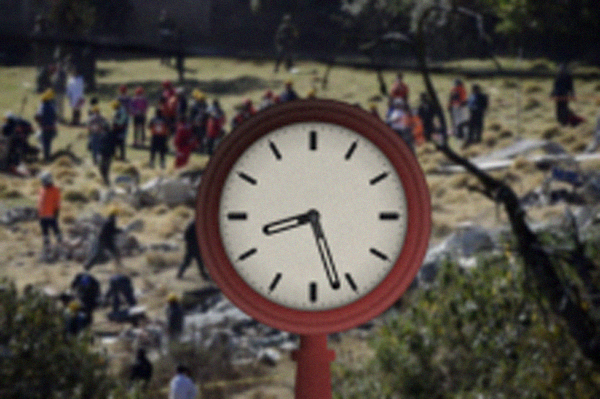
{"hour": 8, "minute": 27}
